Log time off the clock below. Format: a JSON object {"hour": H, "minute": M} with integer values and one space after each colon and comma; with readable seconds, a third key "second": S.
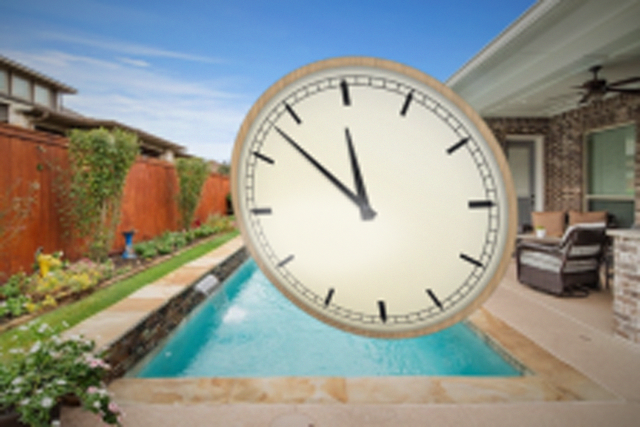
{"hour": 11, "minute": 53}
